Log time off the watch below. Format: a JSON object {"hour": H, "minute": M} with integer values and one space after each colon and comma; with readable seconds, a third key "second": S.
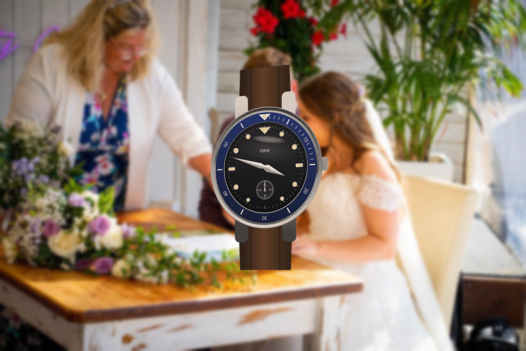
{"hour": 3, "minute": 48}
